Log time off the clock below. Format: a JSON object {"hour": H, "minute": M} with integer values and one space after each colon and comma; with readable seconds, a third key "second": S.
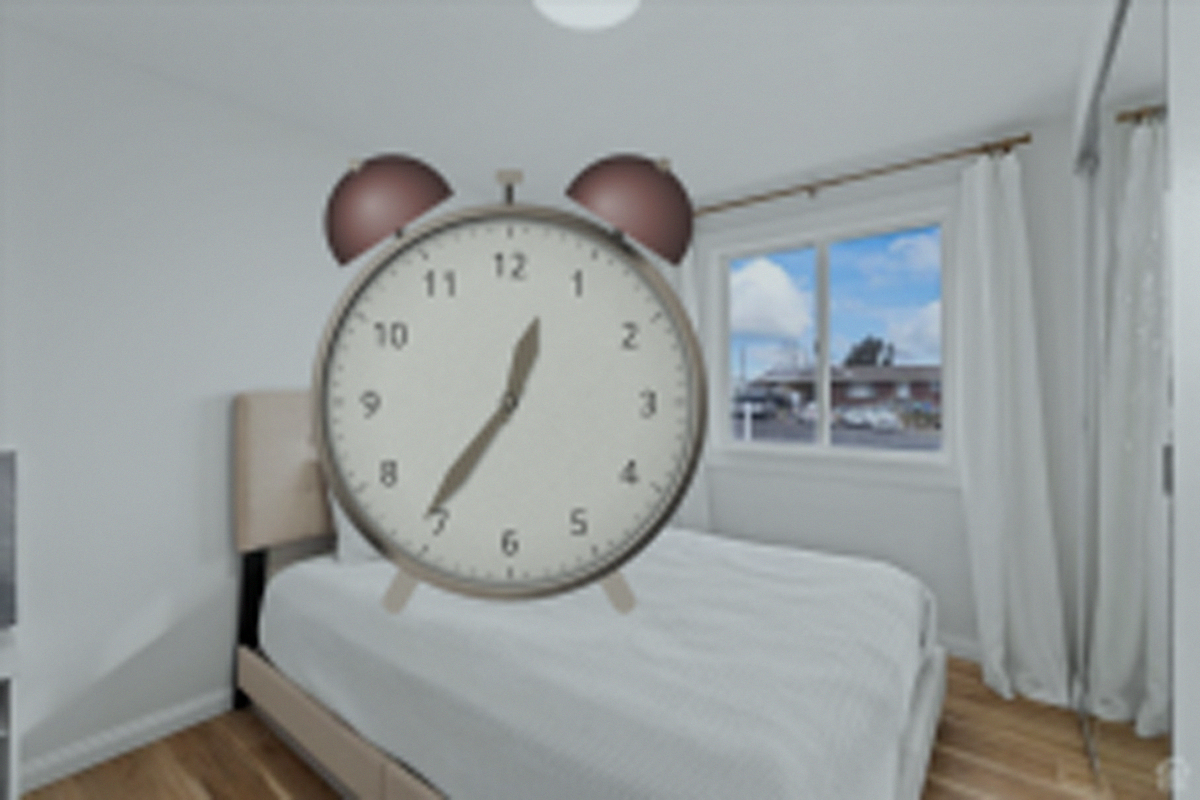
{"hour": 12, "minute": 36}
